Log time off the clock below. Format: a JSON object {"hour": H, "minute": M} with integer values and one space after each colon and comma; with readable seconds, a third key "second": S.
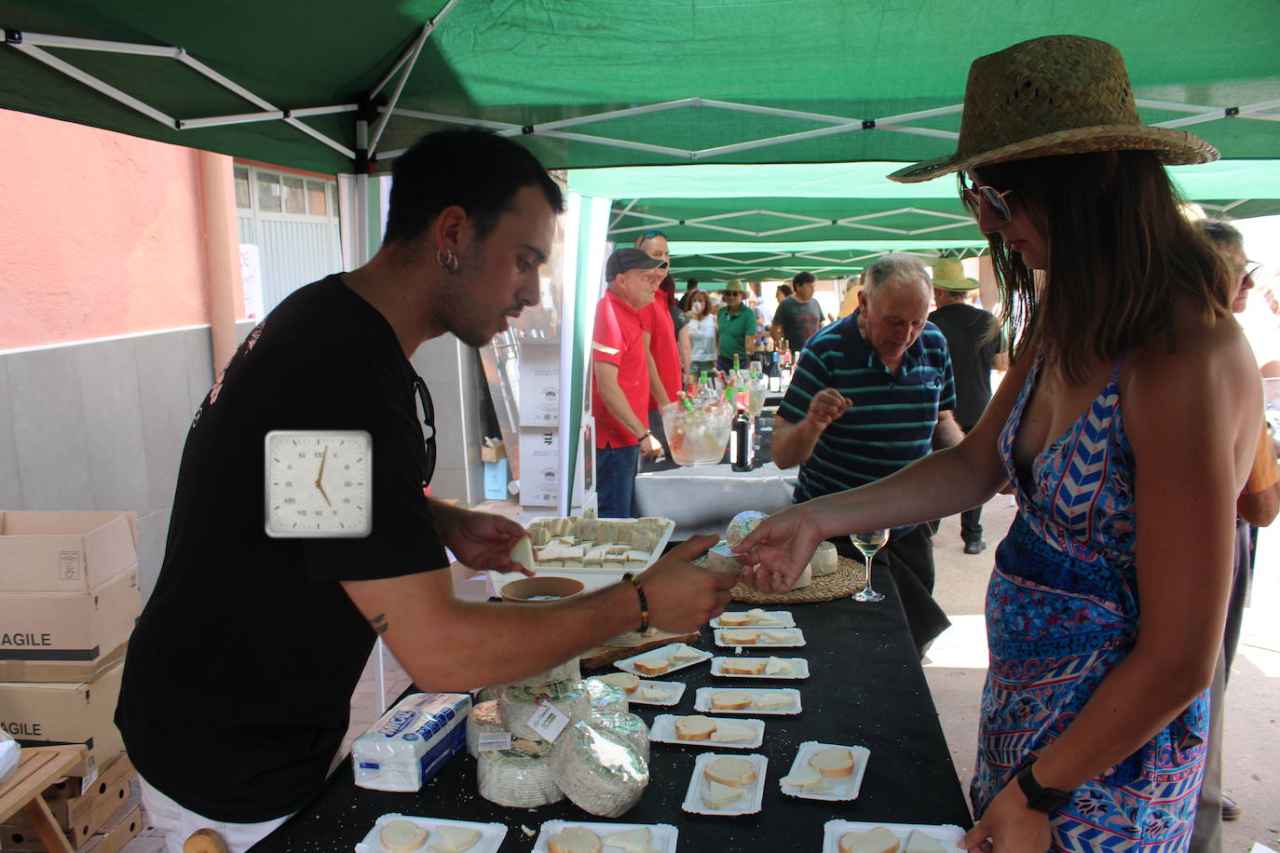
{"hour": 5, "minute": 2}
